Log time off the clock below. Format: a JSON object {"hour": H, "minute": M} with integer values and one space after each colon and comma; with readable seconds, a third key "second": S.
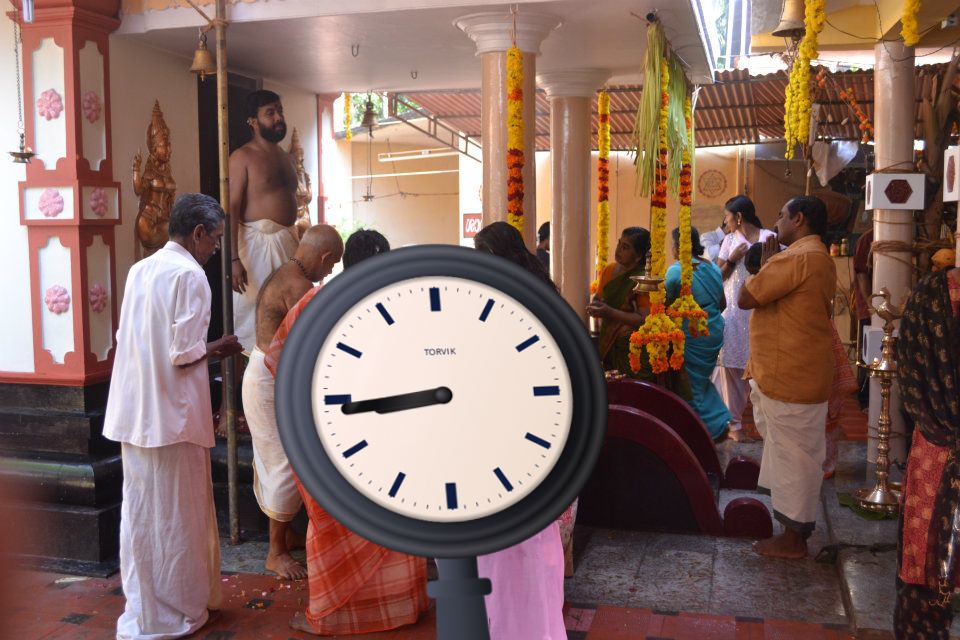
{"hour": 8, "minute": 44}
